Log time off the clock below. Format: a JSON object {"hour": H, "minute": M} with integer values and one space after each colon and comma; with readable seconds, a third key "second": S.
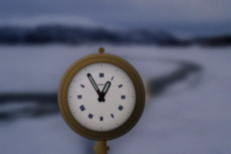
{"hour": 12, "minute": 55}
